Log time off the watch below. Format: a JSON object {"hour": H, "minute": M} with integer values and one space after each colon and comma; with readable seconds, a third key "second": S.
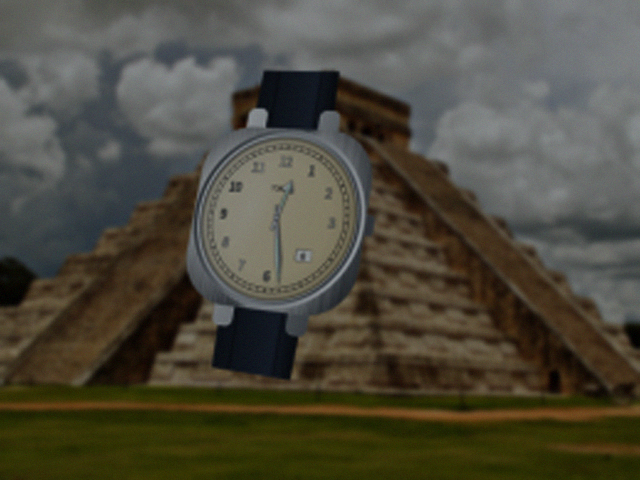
{"hour": 12, "minute": 28}
